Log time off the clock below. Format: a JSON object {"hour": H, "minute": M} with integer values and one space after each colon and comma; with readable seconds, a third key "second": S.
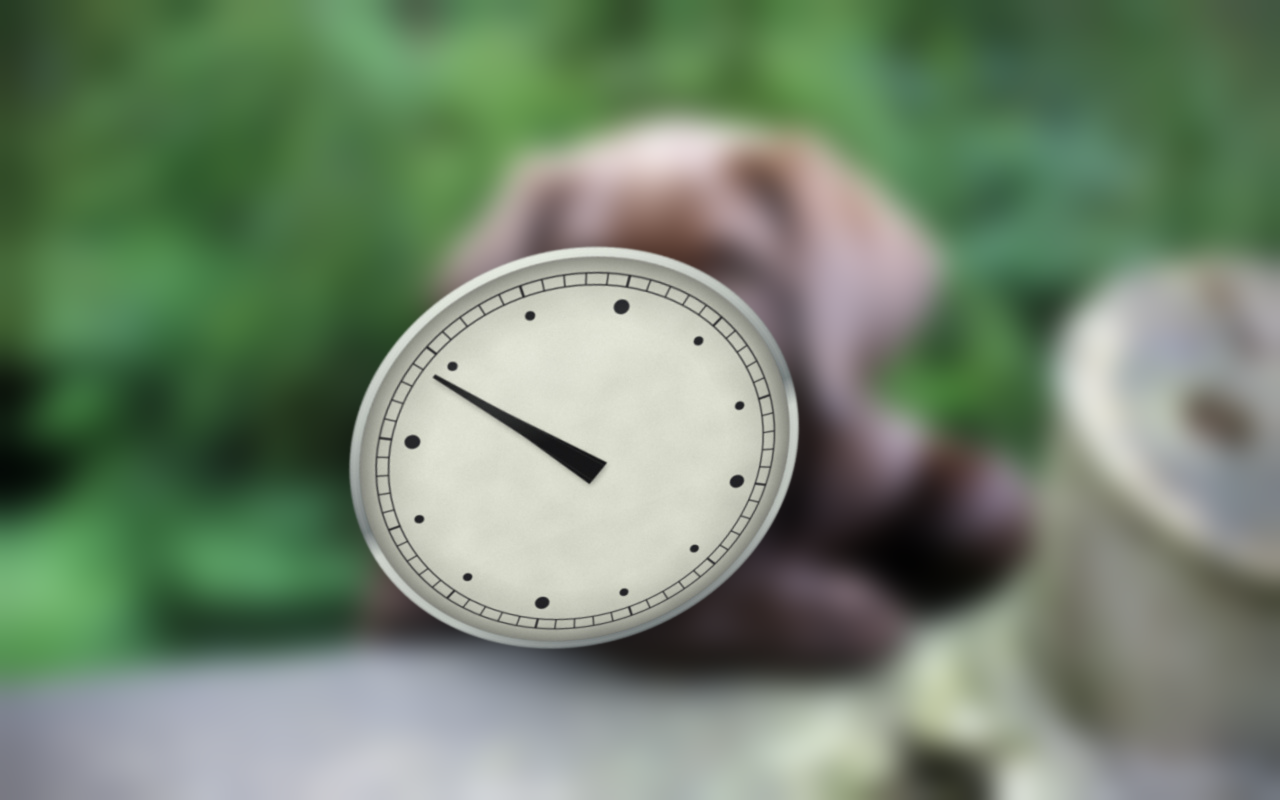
{"hour": 9, "minute": 49}
